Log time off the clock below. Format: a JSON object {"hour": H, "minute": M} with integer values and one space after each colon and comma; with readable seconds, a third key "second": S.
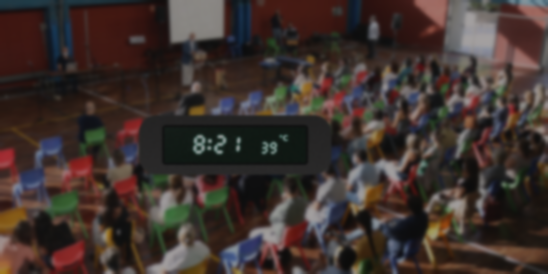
{"hour": 8, "minute": 21}
